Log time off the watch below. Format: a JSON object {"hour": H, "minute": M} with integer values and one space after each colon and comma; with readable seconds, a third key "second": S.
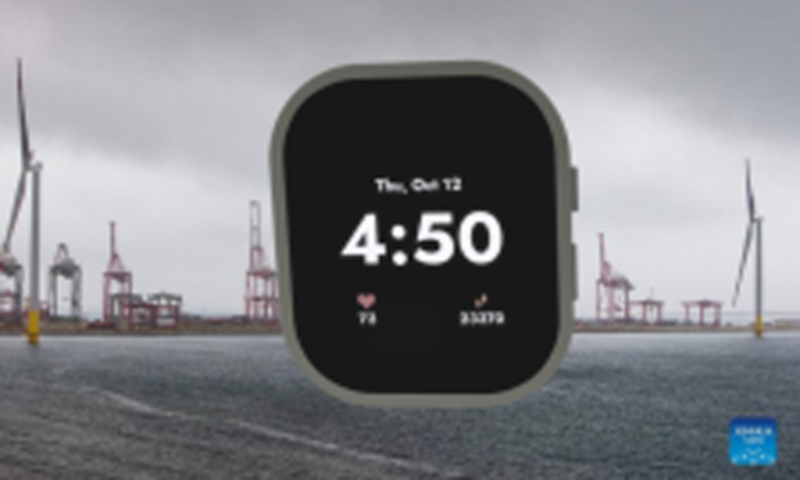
{"hour": 4, "minute": 50}
